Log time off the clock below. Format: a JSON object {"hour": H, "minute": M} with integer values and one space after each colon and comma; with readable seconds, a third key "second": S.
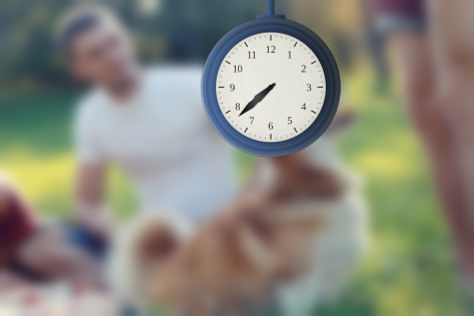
{"hour": 7, "minute": 38}
